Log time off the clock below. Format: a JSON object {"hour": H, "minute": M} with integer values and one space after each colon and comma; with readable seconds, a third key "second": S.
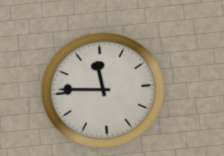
{"hour": 11, "minute": 46}
